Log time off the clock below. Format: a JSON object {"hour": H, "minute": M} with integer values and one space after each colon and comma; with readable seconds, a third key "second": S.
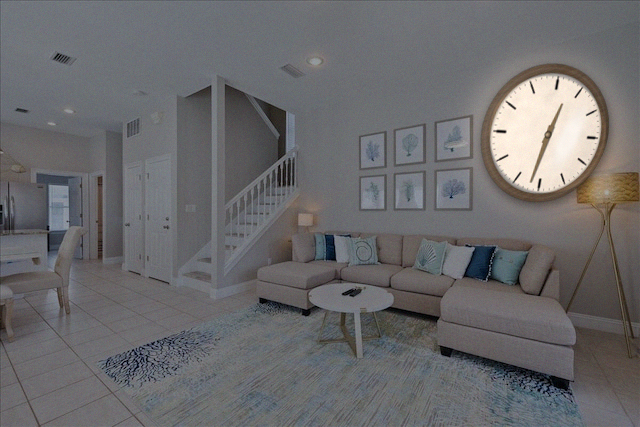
{"hour": 12, "minute": 32}
